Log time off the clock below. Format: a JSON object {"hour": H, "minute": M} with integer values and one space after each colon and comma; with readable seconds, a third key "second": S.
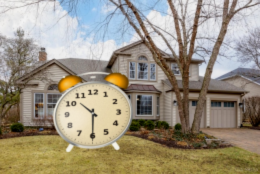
{"hour": 10, "minute": 30}
